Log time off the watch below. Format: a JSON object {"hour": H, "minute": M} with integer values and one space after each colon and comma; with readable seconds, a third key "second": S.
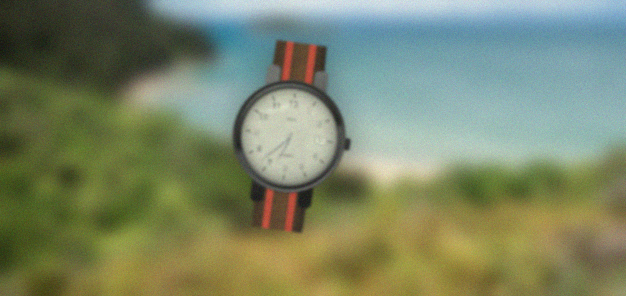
{"hour": 6, "minute": 37}
